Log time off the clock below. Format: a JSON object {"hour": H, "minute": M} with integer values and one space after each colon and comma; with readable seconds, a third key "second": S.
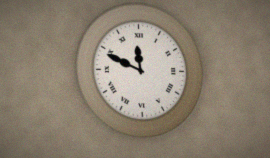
{"hour": 11, "minute": 49}
